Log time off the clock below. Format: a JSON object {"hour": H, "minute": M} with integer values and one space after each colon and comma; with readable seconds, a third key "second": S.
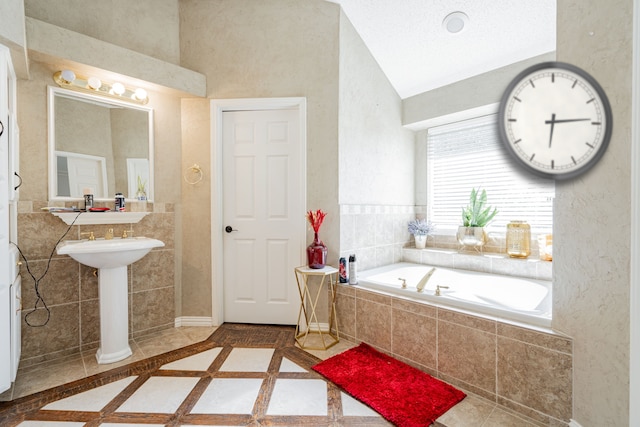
{"hour": 6, "minute": 14}
